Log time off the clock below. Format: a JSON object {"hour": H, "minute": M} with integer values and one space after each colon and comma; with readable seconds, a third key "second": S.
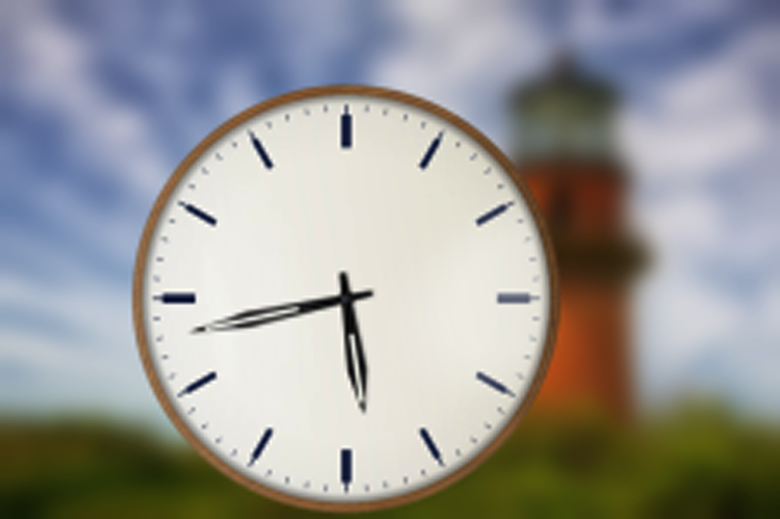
{"hour": 5, "minute": 43}
